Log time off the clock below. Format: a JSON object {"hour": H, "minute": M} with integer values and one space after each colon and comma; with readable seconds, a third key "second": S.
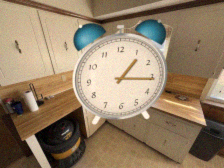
{"hour": 1, "minute": 16}
